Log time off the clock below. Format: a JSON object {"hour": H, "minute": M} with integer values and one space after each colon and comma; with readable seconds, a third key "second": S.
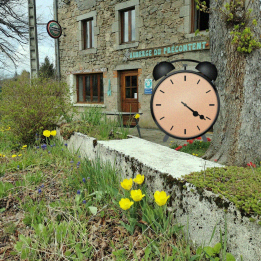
{"hour": 4, "minute": 21}
